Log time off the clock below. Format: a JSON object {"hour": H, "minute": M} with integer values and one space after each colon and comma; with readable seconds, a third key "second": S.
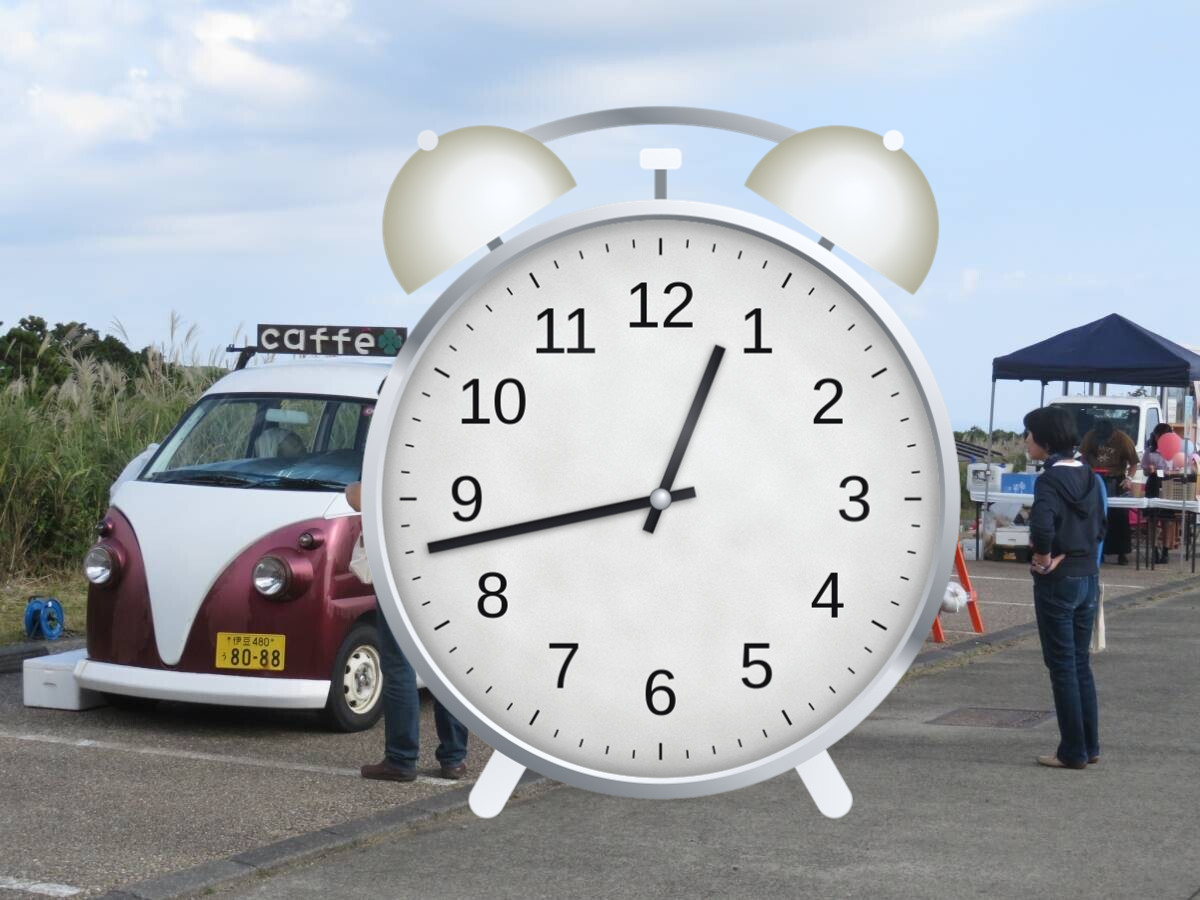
{"hour": 12, "minute": 43}
